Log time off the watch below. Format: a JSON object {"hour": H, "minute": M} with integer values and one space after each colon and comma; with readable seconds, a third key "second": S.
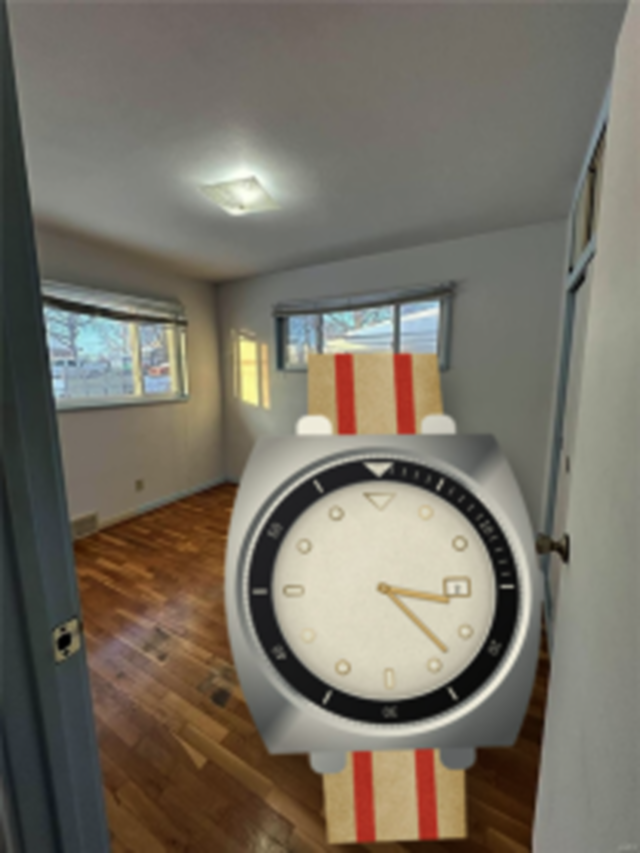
{"hour": 3, "minute": 23}
